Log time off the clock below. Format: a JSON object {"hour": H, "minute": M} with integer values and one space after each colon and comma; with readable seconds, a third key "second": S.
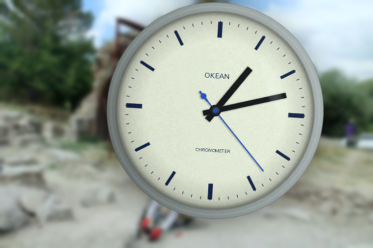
{"hour": 1, "minute": 12, "second": 23}
